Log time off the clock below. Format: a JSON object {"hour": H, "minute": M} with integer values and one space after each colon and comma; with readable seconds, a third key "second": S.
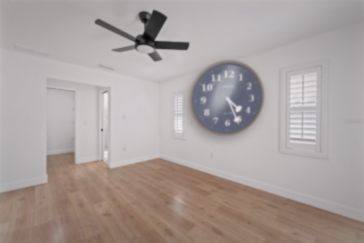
{"hour": 4, "minute": 26}
